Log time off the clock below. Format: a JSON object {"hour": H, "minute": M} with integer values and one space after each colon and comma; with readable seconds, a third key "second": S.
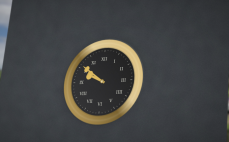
{"hour": 9, "minute": 51}
